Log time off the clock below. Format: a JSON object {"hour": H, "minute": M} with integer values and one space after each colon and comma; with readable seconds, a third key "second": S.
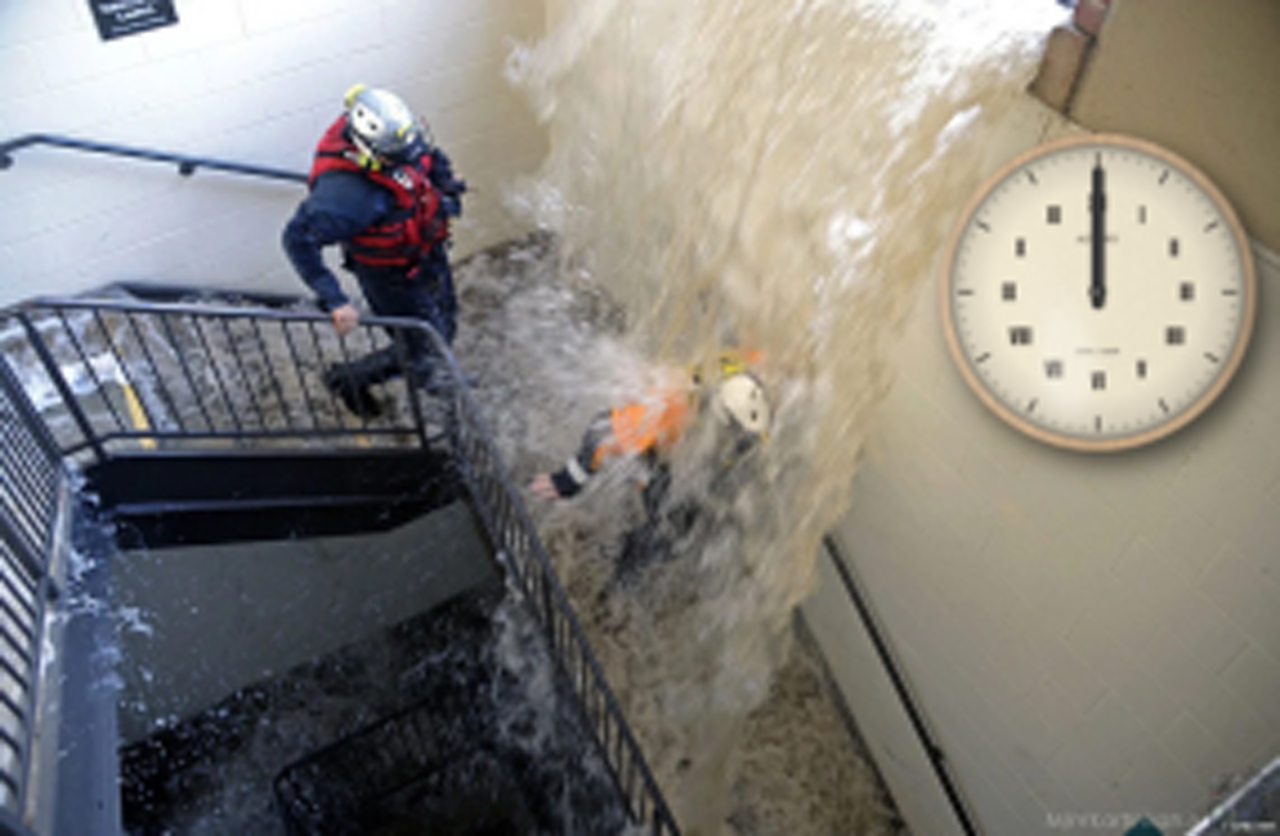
{"hour": 12, "minute": 0}
